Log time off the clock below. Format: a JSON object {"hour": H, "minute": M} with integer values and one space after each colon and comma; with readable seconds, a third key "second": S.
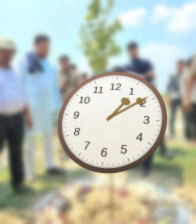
{"hour": 1, "minute": 9}
